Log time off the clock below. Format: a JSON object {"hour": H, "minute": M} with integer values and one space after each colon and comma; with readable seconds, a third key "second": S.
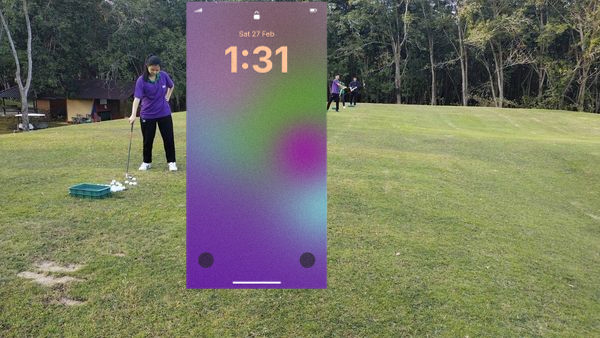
{"hour": 1, "minute": 31}
